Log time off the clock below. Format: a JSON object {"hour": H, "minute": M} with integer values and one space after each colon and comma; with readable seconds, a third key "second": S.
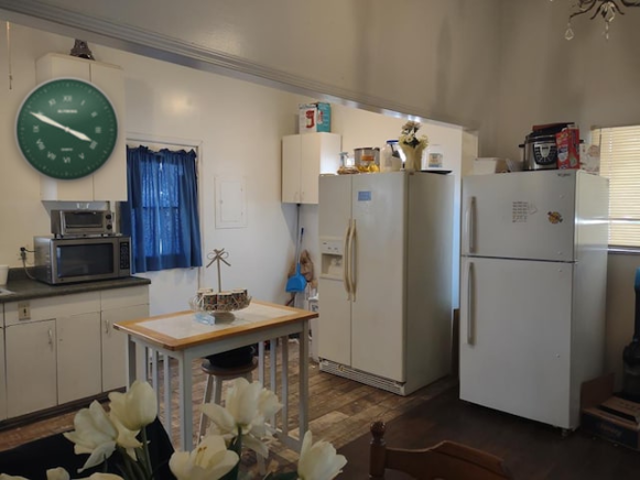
{"hour": 3, "minute": 49}
